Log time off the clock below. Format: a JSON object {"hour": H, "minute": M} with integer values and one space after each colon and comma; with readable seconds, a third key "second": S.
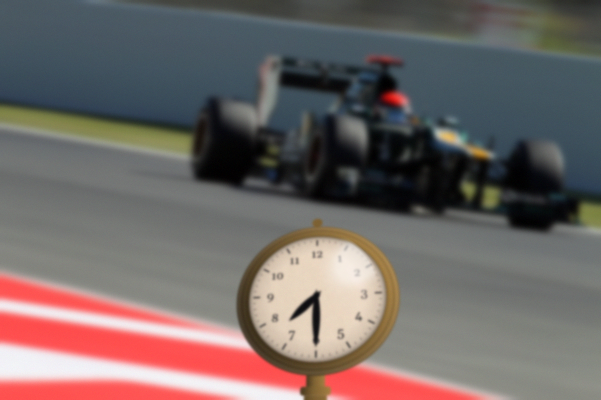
{"hour": 7, "minute": 30}
